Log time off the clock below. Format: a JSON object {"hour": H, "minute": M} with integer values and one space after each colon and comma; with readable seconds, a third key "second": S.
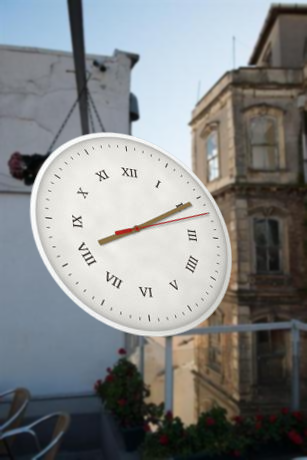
{"hour": 8, "minute": 10, "second": 12}
